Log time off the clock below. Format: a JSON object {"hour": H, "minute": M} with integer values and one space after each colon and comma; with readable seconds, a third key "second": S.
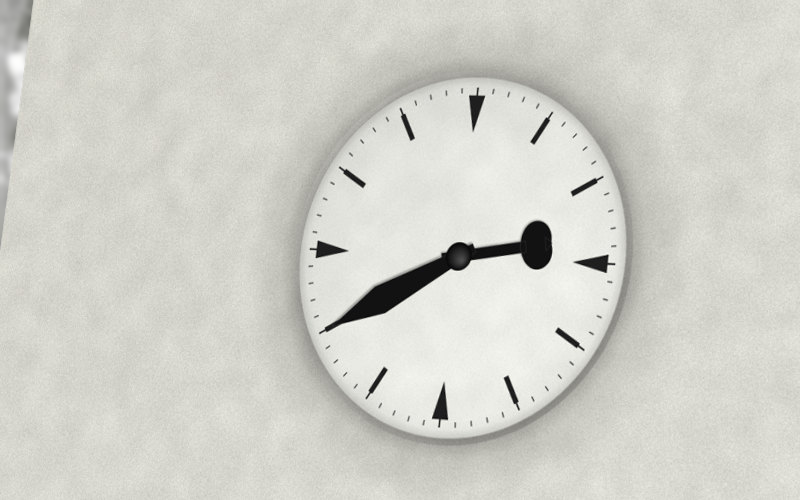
{"hour": 2, "minute": 40}
